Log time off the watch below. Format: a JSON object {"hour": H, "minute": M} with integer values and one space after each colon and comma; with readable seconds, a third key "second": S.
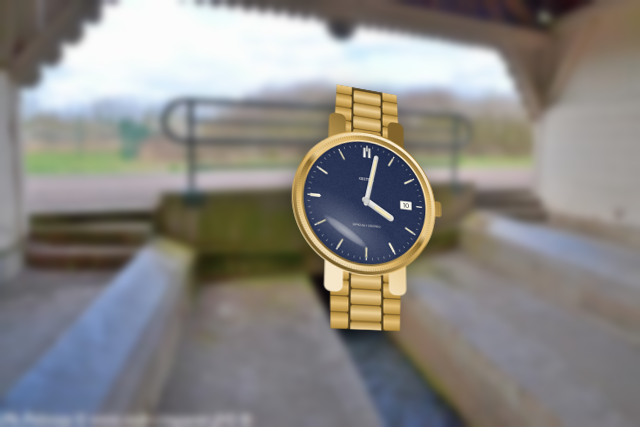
{"hour": 4, "minute": 2}
